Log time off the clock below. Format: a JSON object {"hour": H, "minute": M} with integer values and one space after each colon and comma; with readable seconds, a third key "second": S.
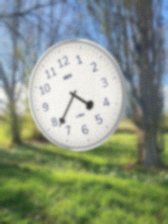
{"hour": 4, "minute": 38}
